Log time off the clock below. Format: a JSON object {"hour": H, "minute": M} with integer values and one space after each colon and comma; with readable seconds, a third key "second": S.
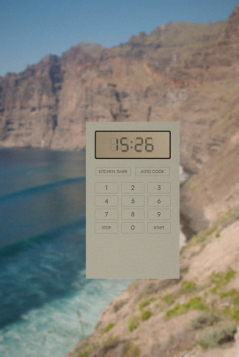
{"hour": 15, "minute": 26}
